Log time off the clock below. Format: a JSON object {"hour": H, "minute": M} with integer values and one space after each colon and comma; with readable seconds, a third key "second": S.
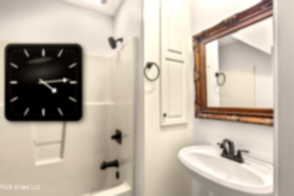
{"hour": 4, "minute": 14}
